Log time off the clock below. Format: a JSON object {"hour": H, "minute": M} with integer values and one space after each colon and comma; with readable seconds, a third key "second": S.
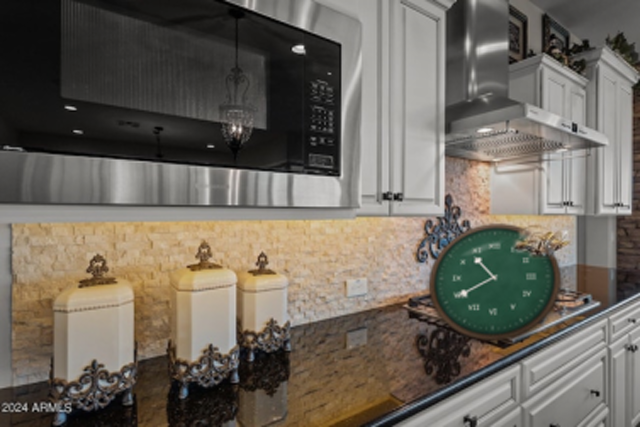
{"hour": 10, "minute": 40}
